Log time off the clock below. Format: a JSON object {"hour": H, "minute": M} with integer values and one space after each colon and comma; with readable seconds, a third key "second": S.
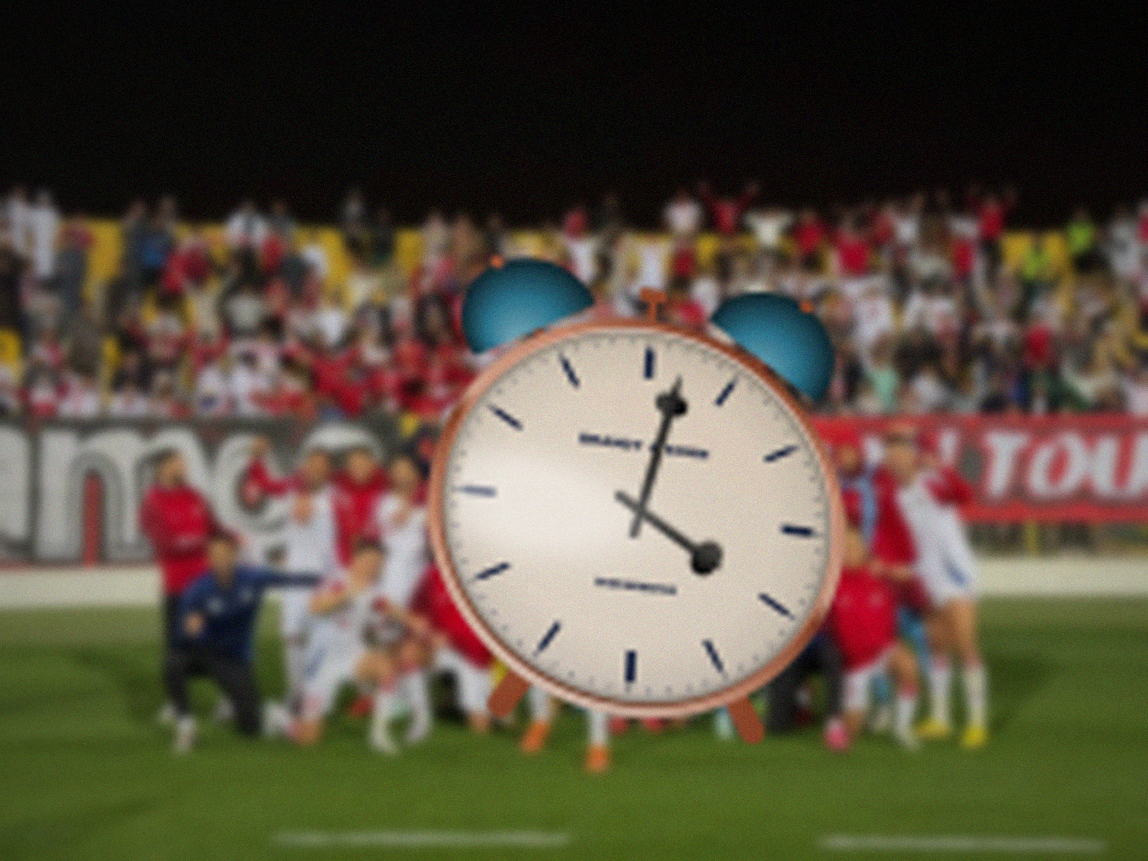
{"hour": 4, "minute": 2}
